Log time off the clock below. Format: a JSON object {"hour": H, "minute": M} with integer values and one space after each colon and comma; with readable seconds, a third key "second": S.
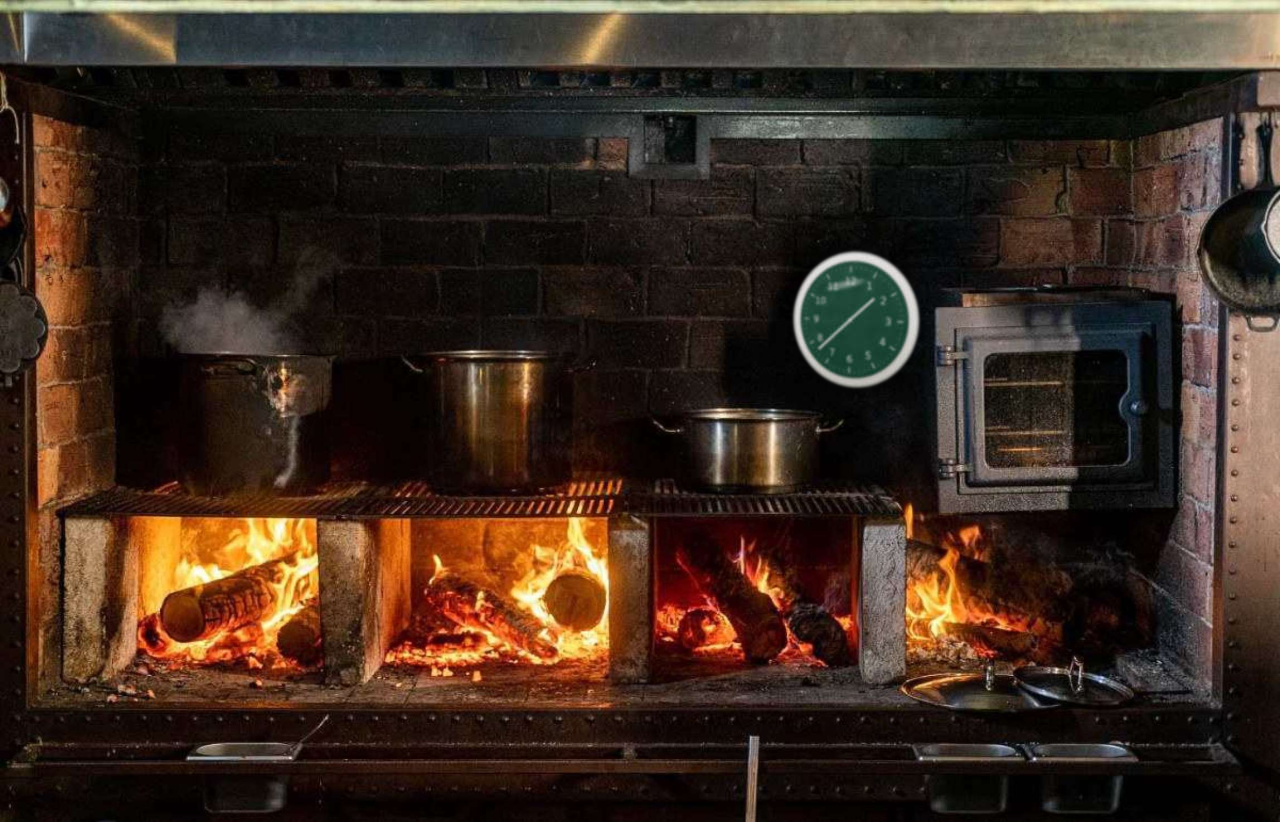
{"hour": 1, "minute": 38}
